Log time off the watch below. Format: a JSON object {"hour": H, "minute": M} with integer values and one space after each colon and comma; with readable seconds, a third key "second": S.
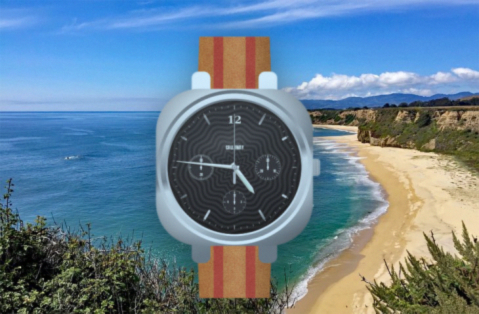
{"hour": 4, "minute": 46}
